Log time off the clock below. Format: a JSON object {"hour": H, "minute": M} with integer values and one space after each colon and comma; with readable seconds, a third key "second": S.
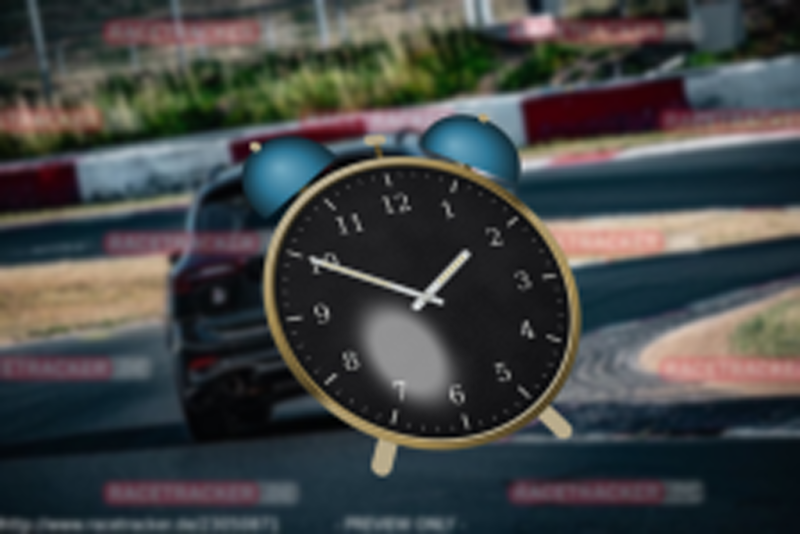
{"hour": 1, "minute": 50}
